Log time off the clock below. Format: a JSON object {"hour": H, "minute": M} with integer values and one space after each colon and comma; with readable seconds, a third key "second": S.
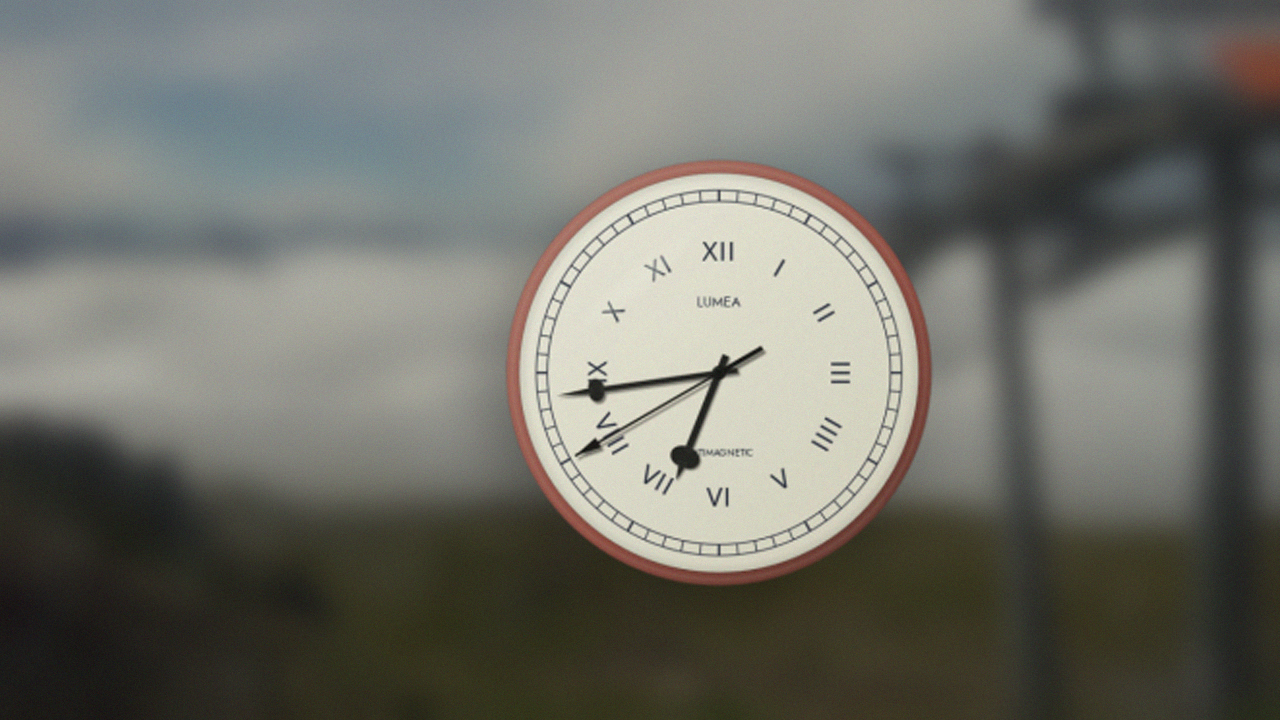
{"hour": 6, "minute": 43, "second": 40}
